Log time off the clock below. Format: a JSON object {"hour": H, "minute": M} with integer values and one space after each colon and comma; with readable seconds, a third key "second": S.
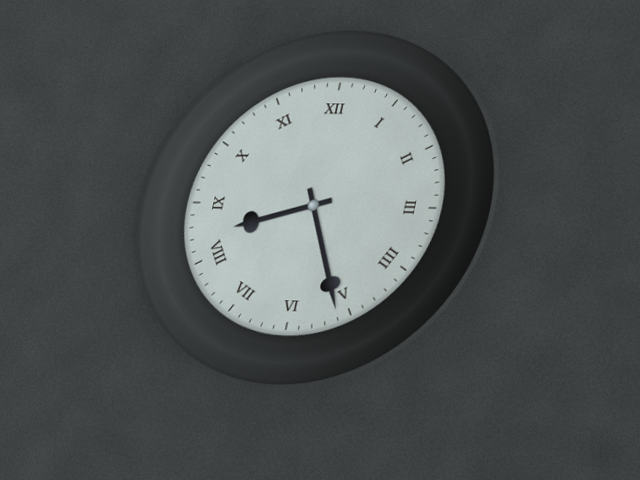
{"hour": 8, "minute": 26}
